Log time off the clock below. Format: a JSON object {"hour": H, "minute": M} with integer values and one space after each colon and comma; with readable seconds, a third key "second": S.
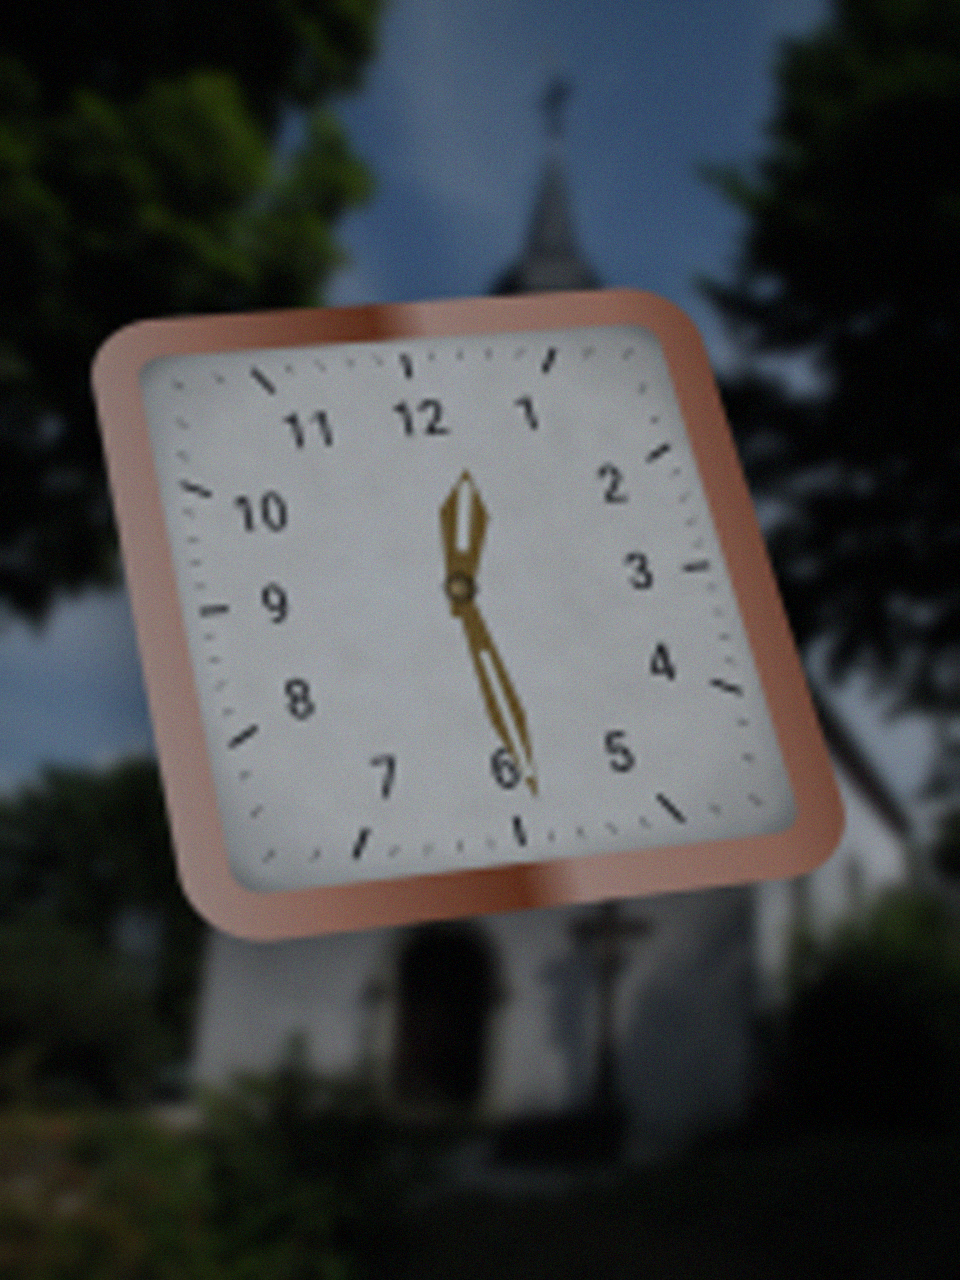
{"hour": 12, "minute": 29}
